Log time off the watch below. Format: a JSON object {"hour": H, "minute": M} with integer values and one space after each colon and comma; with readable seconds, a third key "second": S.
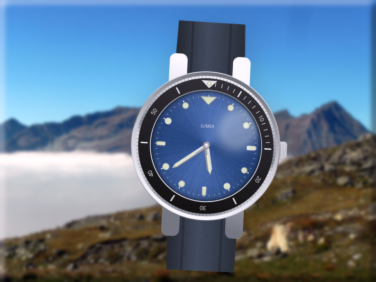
{"hour": 5, "minute": 39}
